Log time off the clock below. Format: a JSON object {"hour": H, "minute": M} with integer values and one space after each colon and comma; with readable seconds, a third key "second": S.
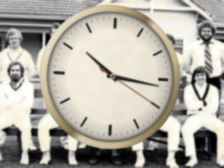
{"hour": 10, "minute": 16, "second": 20}
